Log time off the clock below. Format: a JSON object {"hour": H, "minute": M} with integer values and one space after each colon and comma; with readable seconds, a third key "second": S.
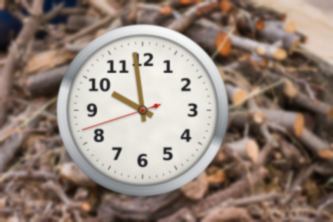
{"hour": 9, "minute": 58, "second": 42}
